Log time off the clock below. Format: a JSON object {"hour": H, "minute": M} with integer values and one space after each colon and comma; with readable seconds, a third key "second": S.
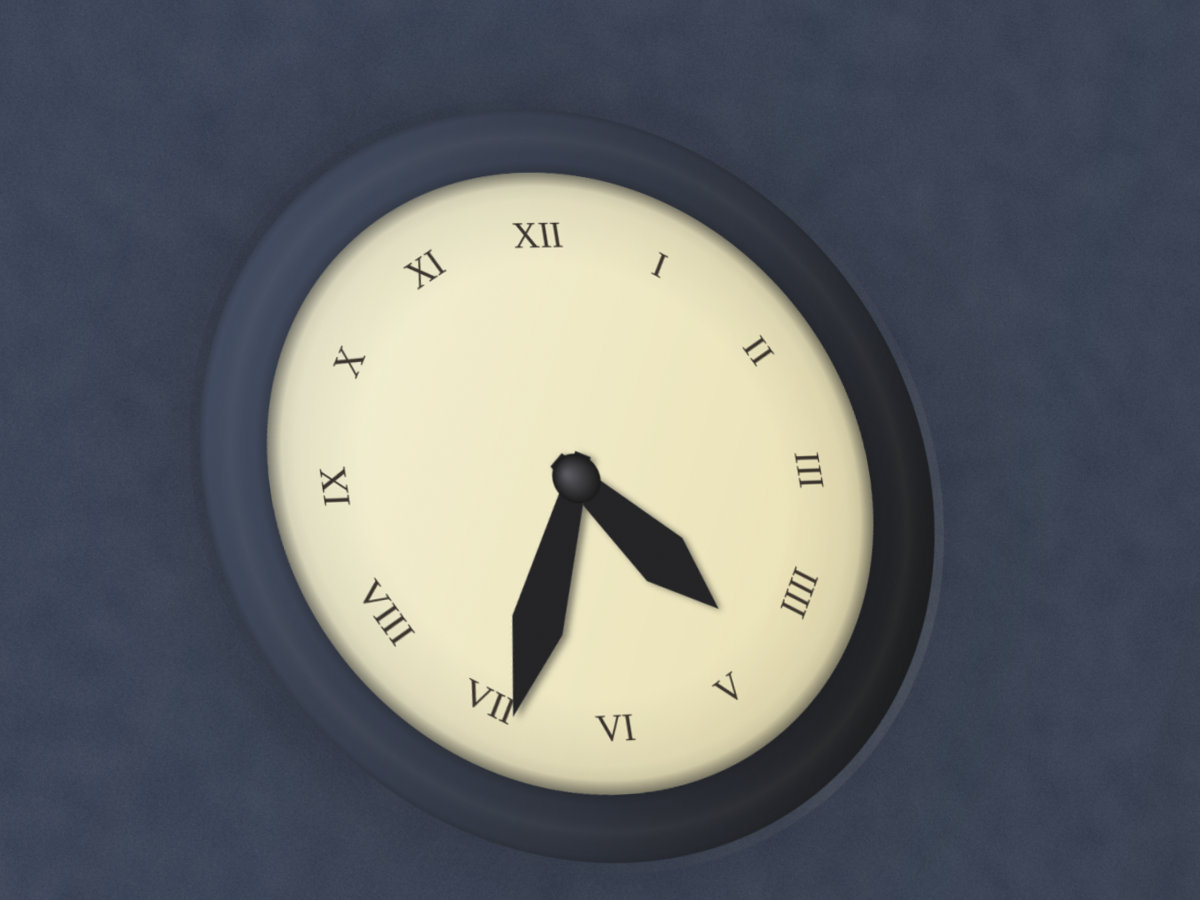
{"hour": 4, "minute": 34}
